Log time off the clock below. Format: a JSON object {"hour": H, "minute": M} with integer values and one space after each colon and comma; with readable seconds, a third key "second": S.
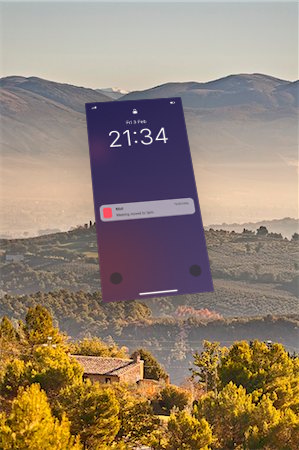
{"hour": 21, "minute": 34}
